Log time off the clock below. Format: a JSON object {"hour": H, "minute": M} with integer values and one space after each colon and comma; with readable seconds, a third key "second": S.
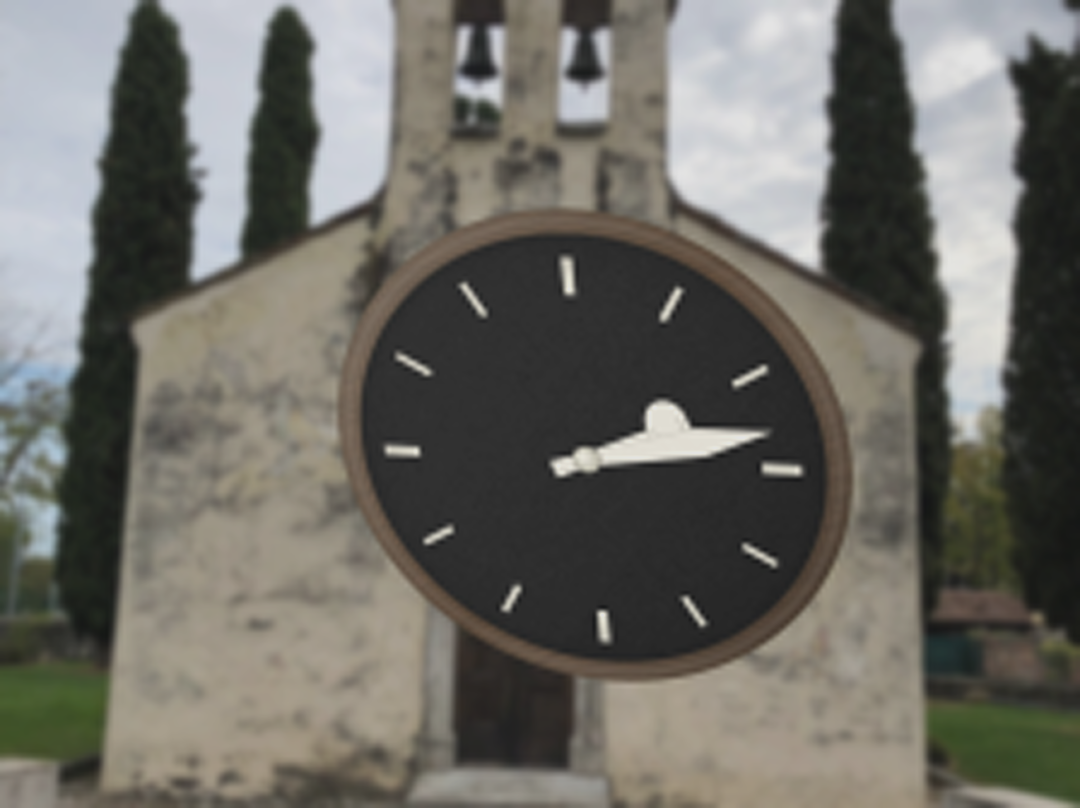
{"hour": 2, "minute": 13}
